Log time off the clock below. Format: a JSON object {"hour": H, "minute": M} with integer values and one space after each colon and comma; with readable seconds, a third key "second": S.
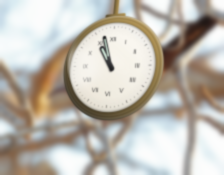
{"hour": 10, "minute": 57}
